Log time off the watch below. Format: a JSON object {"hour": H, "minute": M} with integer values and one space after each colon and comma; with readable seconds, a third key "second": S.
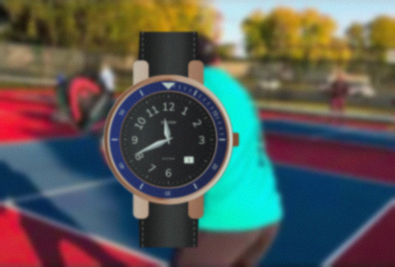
{"hour": 11, "minute": 41}
